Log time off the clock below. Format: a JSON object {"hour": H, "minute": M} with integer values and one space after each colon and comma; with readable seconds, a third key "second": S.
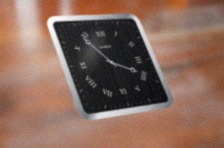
{"hour": 3, "minute": 54}
